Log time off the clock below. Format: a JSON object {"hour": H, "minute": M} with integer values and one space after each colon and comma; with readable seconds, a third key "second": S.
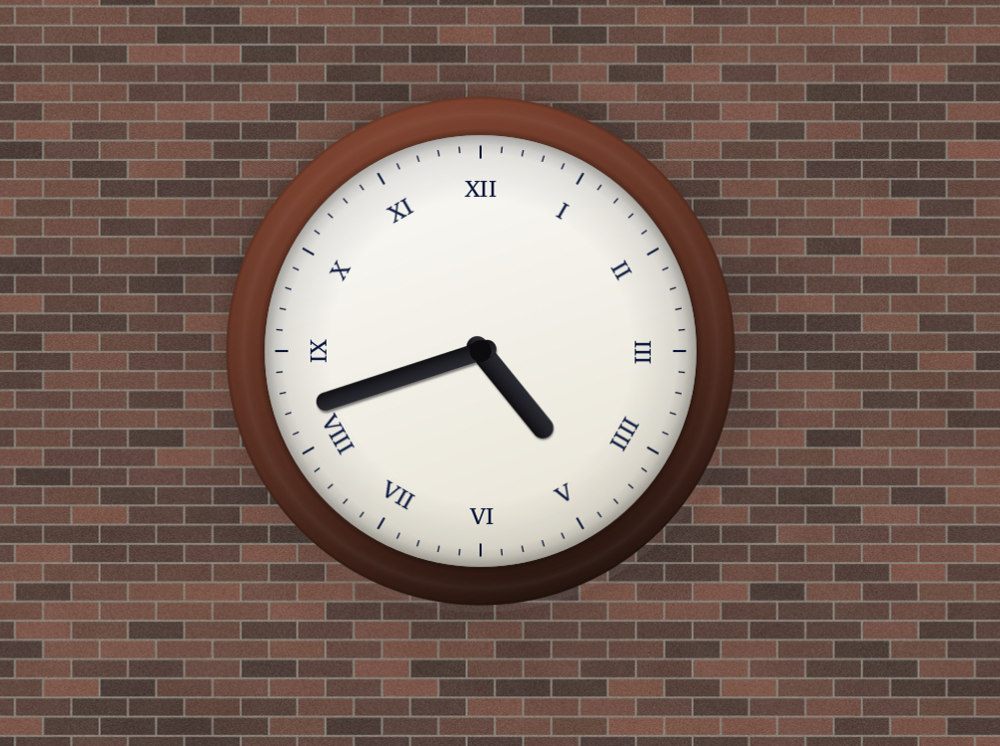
{"hour": 4, "minute": 42}
